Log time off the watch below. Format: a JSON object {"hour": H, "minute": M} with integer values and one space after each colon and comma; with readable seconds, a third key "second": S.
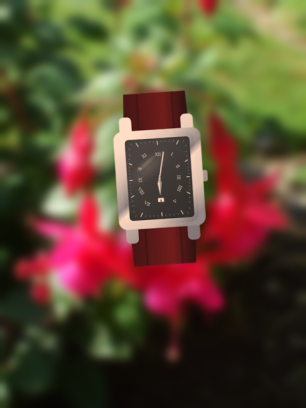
{"hour": 6, "minute": 2}
